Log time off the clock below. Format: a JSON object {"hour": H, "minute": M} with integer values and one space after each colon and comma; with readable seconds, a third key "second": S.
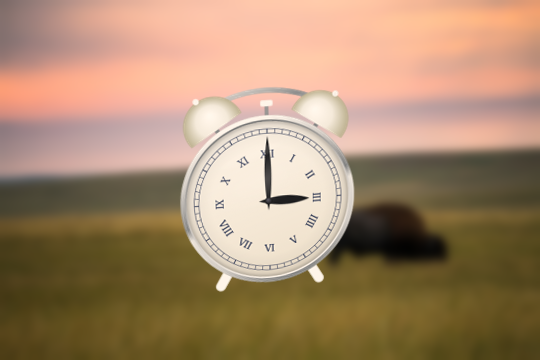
{"hour": 3, "minute": 0}
